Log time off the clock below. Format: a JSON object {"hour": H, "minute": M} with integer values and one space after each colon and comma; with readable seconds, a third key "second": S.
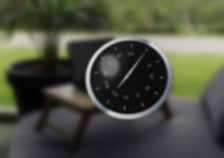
{"hour": 7, "minute": 5}
